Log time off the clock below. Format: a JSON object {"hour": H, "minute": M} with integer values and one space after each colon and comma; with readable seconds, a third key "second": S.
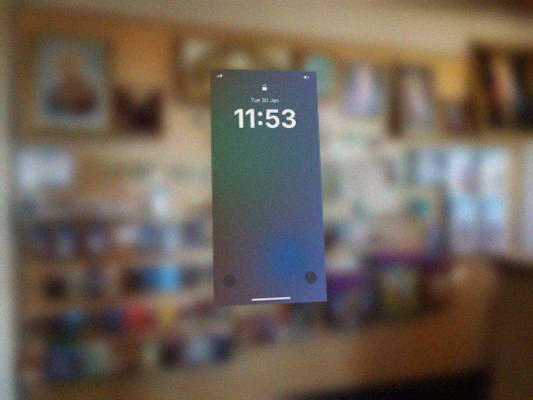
{"hour": 11, "minute": 53}
